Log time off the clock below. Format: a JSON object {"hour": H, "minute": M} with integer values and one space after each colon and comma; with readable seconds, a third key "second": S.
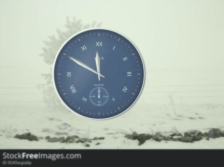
{"hour": 11, "minute": 50}
